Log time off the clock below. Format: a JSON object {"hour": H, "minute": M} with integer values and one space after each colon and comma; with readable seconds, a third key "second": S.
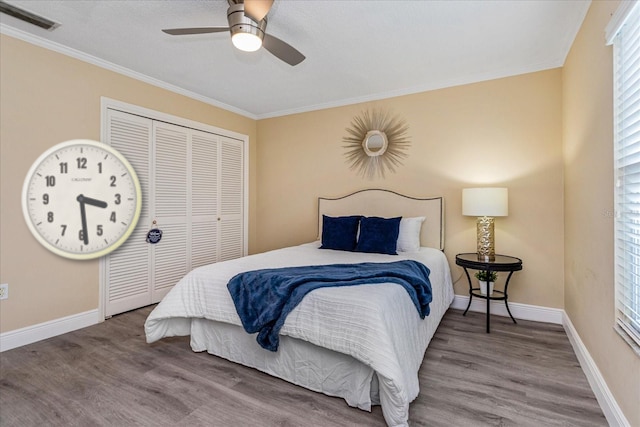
{"hour": 3, "minute": 29}
